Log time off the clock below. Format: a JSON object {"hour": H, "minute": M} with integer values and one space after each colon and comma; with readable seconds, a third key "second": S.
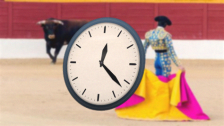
{"hour": 12, "minute": 22}
